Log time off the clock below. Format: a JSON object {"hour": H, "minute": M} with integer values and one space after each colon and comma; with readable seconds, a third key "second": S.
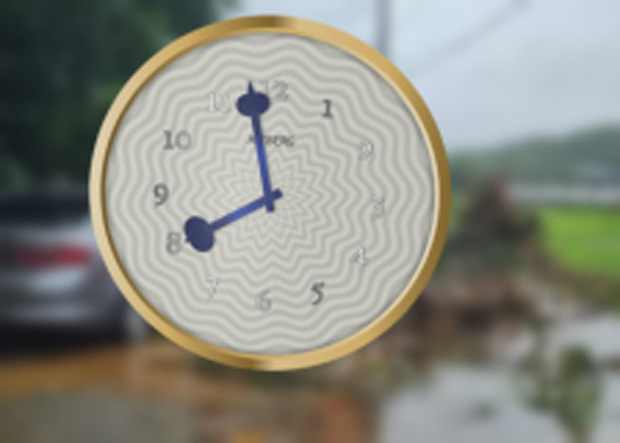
{"hour": 7, "minute": 58}
